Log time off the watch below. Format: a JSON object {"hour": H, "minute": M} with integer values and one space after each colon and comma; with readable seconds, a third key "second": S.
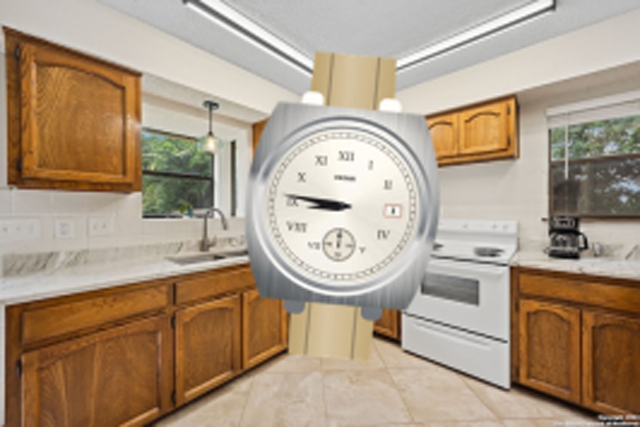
{"hour": 8, "minute": 46}
